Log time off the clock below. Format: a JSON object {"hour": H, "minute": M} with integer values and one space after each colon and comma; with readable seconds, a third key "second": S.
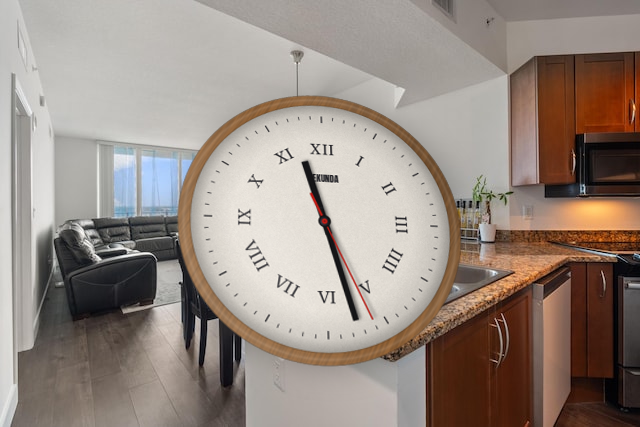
{"hour": 11, "minute": 27, "second": 26}
